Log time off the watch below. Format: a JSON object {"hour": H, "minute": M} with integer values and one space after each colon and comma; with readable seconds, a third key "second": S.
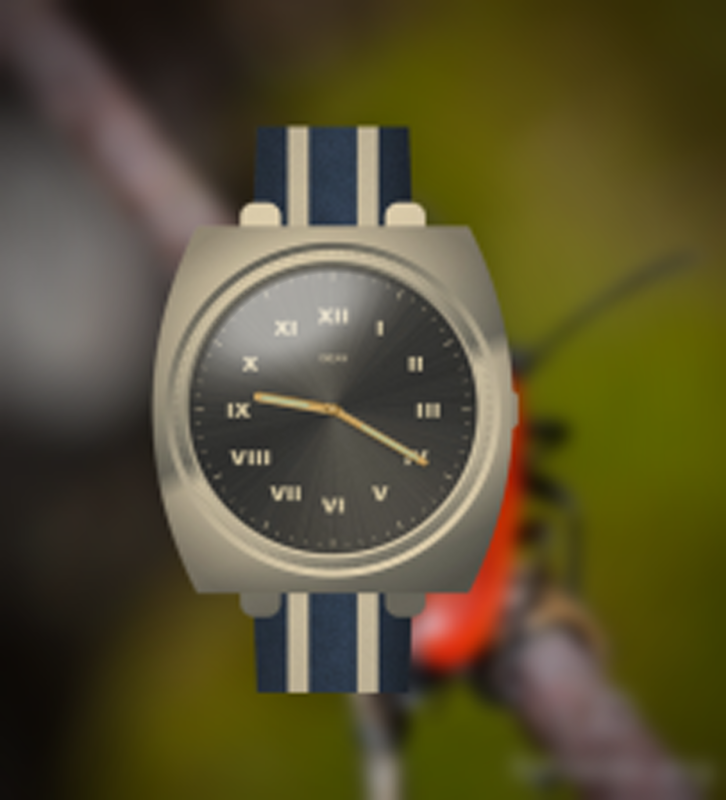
{"hour": 9, "minute": 20}
